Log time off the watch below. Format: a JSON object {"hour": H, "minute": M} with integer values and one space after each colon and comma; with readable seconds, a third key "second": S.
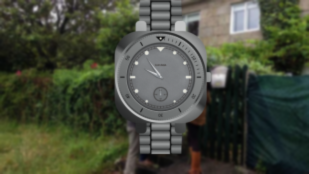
{"hour": 9, "minute": 54}
